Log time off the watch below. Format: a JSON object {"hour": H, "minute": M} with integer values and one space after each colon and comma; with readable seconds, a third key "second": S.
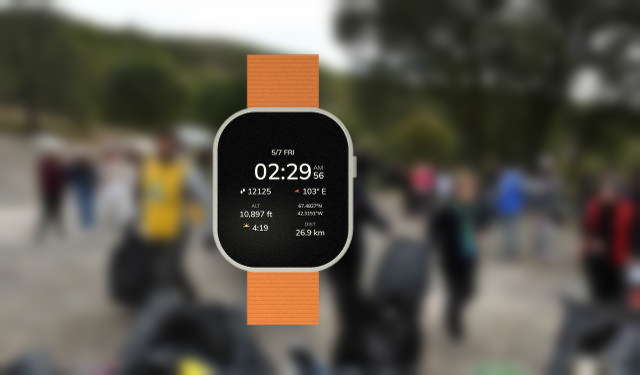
{"hour": 2, "minute": 29, "second": 56}
